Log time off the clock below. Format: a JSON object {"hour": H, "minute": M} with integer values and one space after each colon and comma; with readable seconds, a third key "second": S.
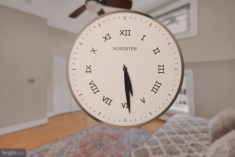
{"hour": 5, "minute": 29}
